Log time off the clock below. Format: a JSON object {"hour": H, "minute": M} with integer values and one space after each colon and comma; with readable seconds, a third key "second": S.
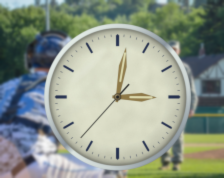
{"hour": 3, "minute": 1, "second": 37}
